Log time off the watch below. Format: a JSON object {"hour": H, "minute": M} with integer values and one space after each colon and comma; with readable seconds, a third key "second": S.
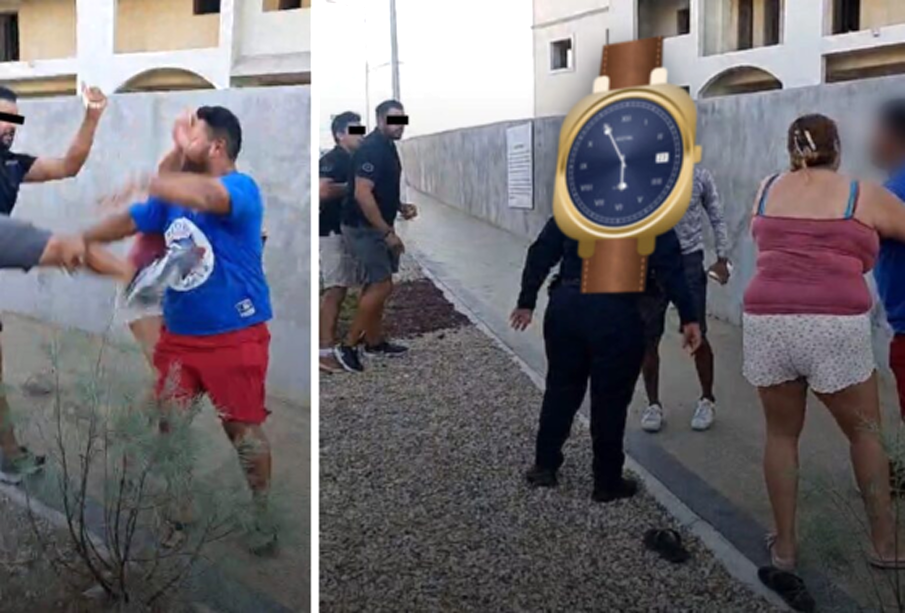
{"hour": 5, "minute": 55}
